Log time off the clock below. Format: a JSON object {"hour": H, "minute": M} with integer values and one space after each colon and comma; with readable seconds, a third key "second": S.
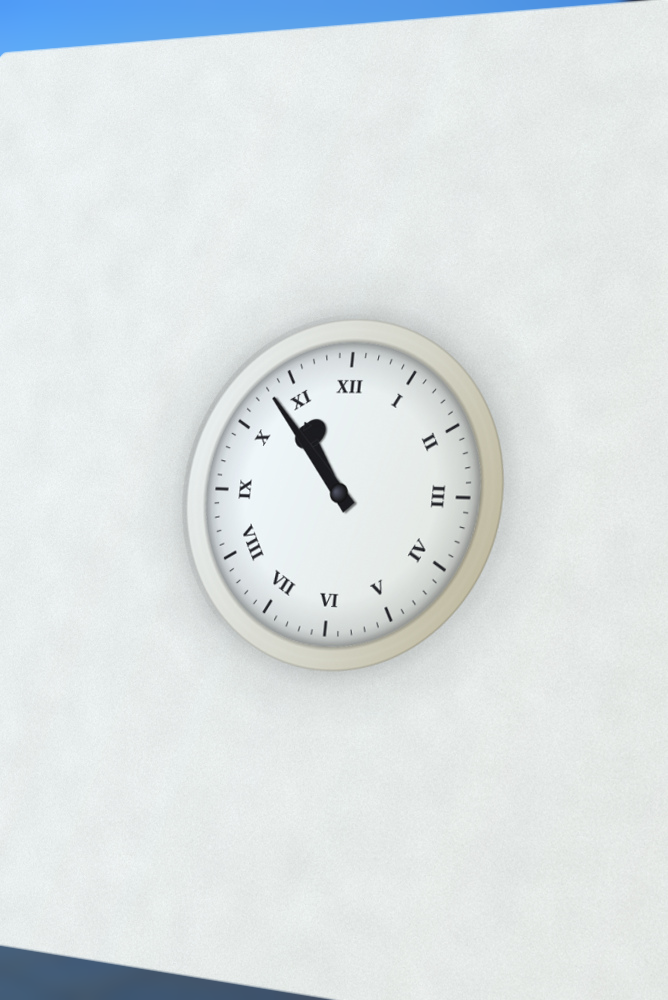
{"hour": 10, "minute": 53}
